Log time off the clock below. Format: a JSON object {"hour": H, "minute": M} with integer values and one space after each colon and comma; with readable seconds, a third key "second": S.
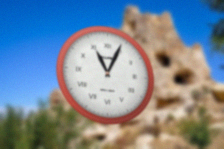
{"hour": 11, "minute": 4}
